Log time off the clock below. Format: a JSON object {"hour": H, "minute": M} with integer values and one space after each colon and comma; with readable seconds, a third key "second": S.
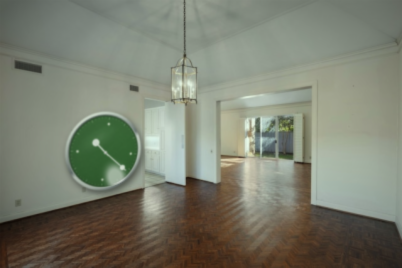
{"hour": 10, "minute": 21}
